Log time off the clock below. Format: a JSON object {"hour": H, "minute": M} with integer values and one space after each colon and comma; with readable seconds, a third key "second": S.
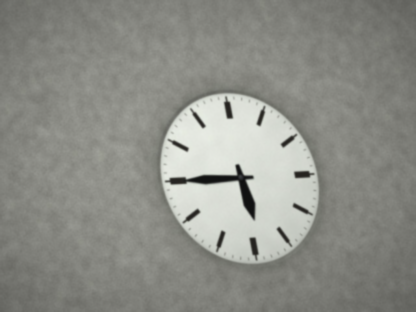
{"hour": 5, "minute": 45}
